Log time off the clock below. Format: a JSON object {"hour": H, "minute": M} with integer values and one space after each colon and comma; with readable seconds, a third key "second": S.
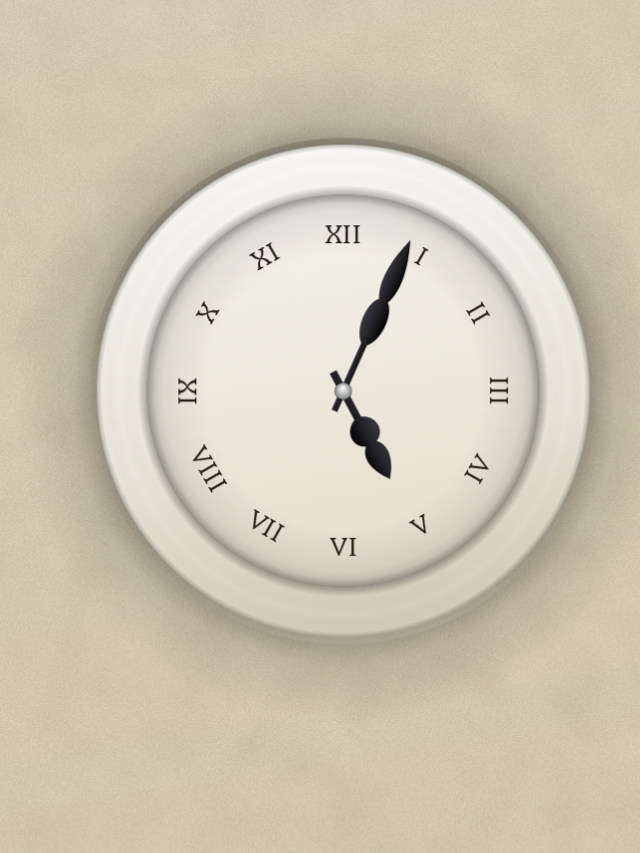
{"hour": 5, "minute": 4}
